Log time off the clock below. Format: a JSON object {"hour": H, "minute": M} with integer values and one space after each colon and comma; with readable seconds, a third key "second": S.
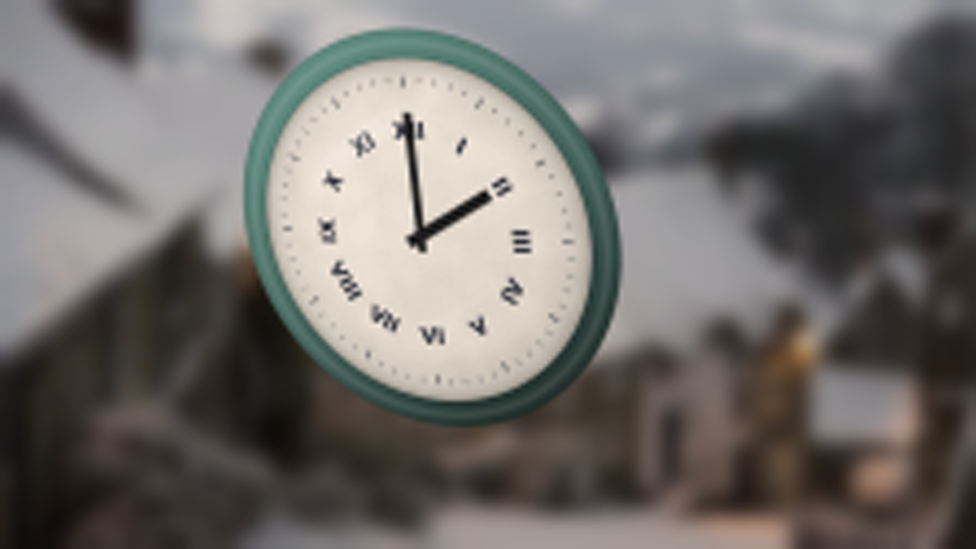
{"hour": 2, "minute": 0}
